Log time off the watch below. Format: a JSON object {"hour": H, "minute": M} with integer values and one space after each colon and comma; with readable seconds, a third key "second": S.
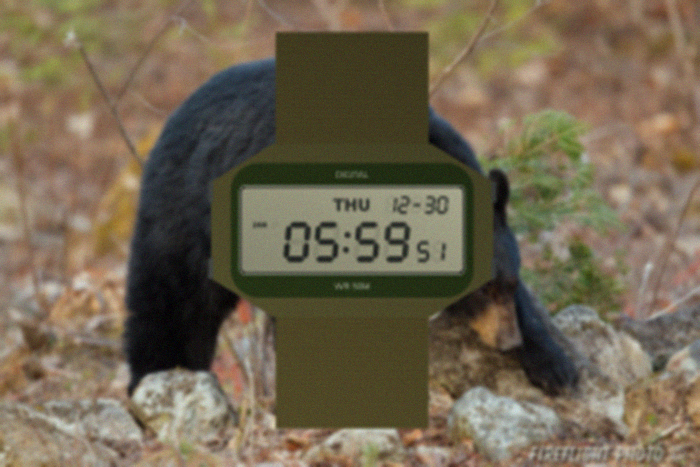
{"hour": 5, "minute": 59, "second": 51}
